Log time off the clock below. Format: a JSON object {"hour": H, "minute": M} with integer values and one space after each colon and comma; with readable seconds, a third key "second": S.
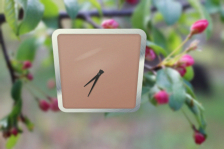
{"hour": 7, "minute": 34}
